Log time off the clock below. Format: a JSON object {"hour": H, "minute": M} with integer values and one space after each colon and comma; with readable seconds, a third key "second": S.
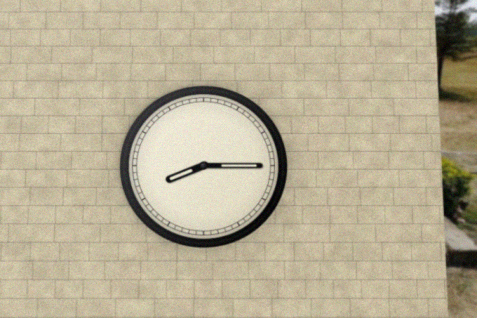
{"hour": 8, "minute": 15}
